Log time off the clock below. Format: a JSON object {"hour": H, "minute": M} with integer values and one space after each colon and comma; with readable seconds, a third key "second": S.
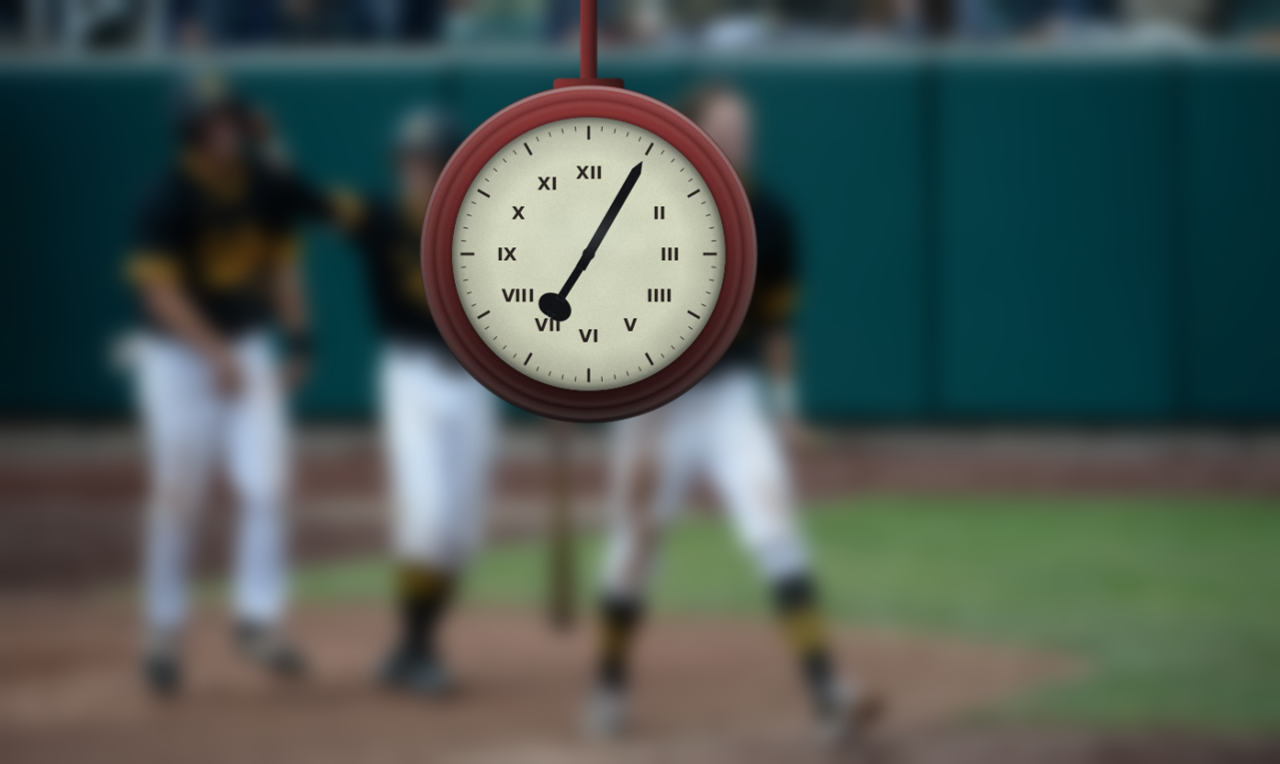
{"hour": 7, "minute": 5}
